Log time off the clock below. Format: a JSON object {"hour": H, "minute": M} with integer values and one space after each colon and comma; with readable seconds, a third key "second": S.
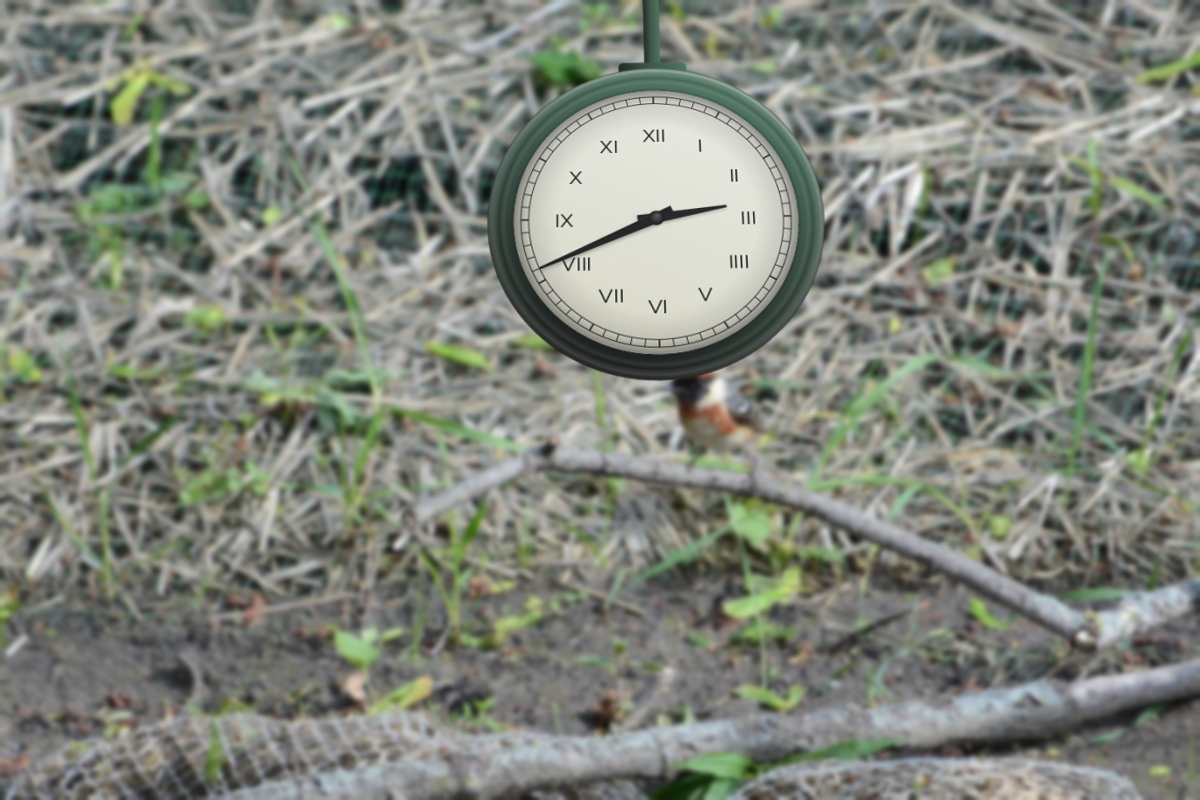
{"hour": 2, "minute": 41}
